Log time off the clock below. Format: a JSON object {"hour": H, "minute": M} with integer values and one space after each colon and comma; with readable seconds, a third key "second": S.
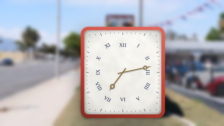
{"hour": 7, "minute": 13}
